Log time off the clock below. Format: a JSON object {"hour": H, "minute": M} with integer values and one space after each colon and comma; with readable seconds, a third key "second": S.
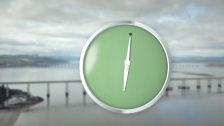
{"hour": 6, "minute": 0}
